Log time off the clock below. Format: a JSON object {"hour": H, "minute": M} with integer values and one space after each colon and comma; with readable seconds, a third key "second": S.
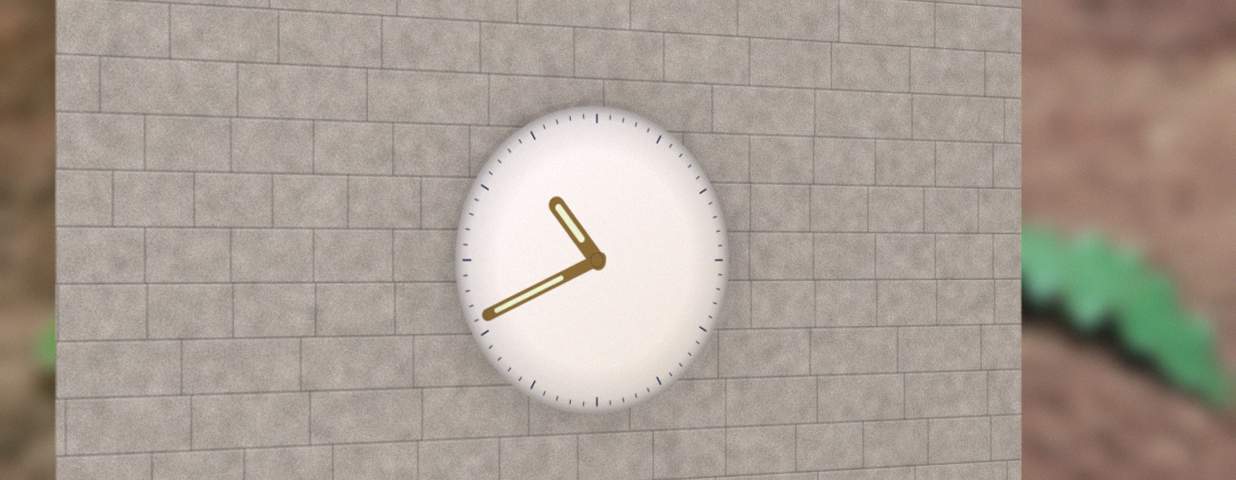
{"hour": 10, "minute": 41}
